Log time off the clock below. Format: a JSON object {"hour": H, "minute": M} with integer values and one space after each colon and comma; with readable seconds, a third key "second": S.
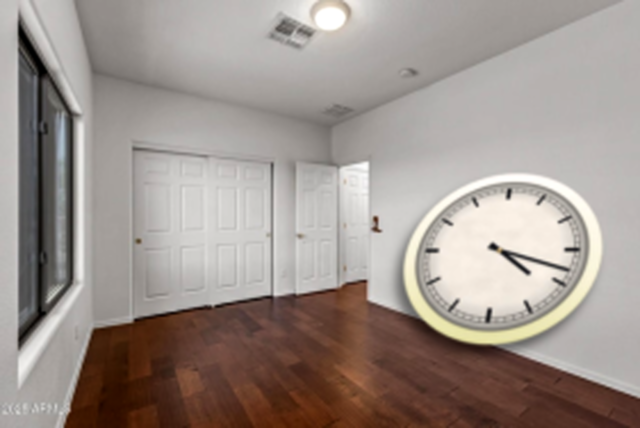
{"hour": 4, "minute": 18}
